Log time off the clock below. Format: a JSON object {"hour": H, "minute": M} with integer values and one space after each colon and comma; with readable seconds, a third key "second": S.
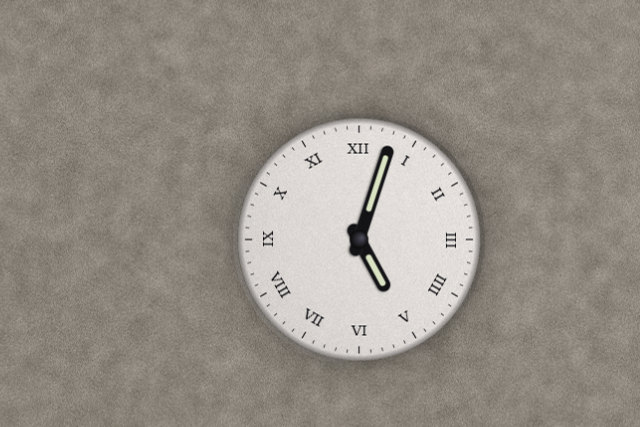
{"hour": 5, "minute": 3}
